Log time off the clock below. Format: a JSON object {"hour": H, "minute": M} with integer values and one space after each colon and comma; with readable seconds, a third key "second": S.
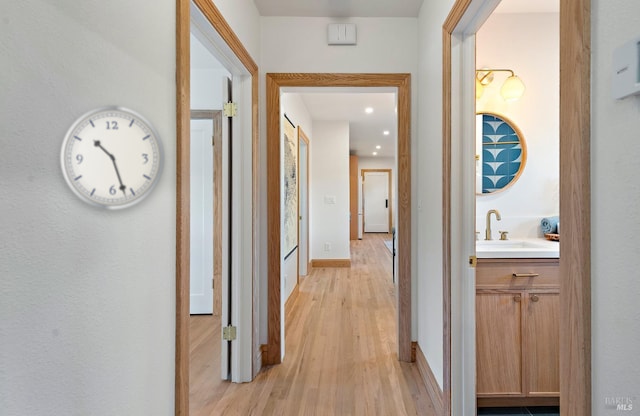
{"hour": 10, "minute": 27}
